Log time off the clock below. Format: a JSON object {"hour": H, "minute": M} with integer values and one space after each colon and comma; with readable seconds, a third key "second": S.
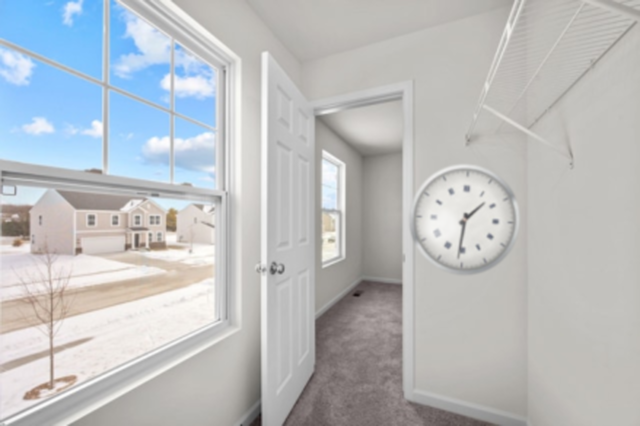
{"hour": 1, "minute": 31}
